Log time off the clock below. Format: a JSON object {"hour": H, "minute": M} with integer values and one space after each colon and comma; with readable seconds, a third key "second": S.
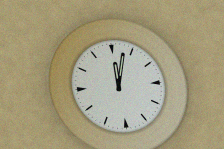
{"hour": 12, "minute": 3}
